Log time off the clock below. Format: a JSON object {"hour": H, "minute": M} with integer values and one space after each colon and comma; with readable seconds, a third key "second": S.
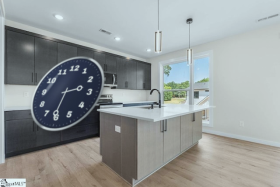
{"hour": 2, "minute": 31}
